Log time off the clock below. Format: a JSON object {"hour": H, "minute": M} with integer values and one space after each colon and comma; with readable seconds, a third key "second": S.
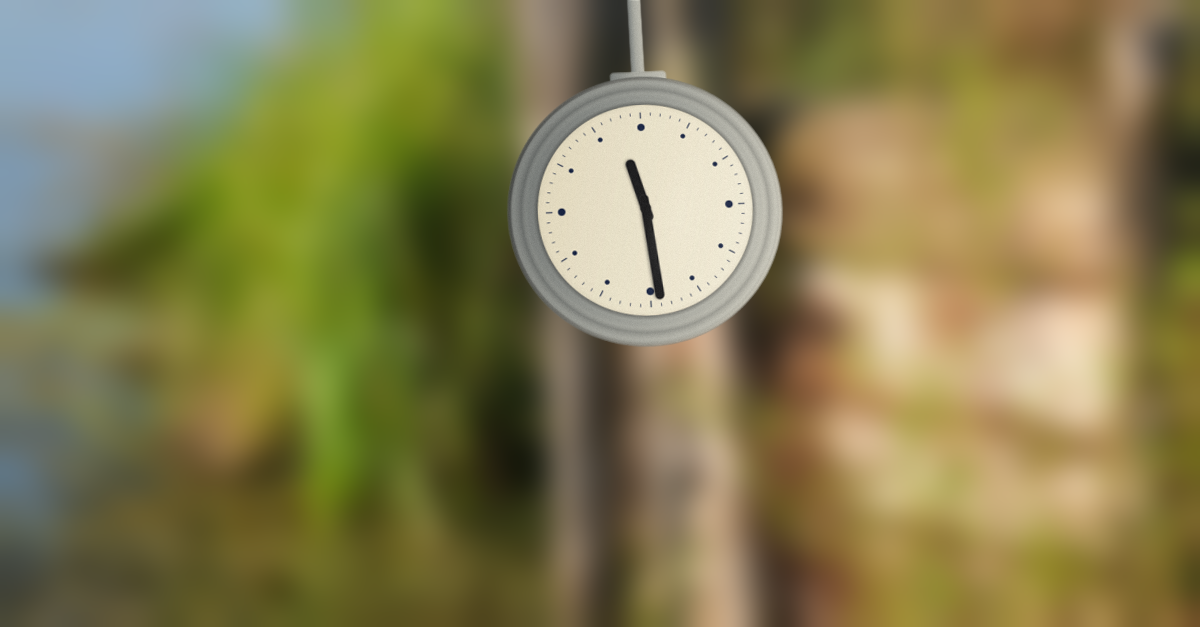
{"hour": 11, "minute": 29}
